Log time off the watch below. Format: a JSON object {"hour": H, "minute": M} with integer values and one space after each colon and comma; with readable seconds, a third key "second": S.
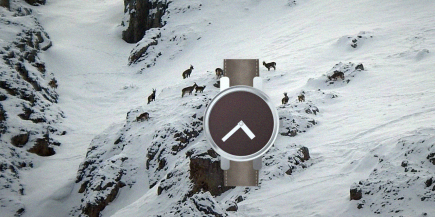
{"hour": 4, "minute": 38}
